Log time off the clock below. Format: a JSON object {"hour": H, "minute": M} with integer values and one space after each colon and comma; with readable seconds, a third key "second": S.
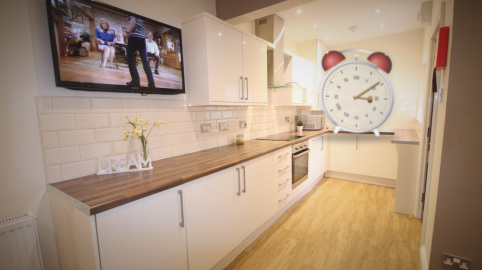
{"hour": 3, "minute": 9}
